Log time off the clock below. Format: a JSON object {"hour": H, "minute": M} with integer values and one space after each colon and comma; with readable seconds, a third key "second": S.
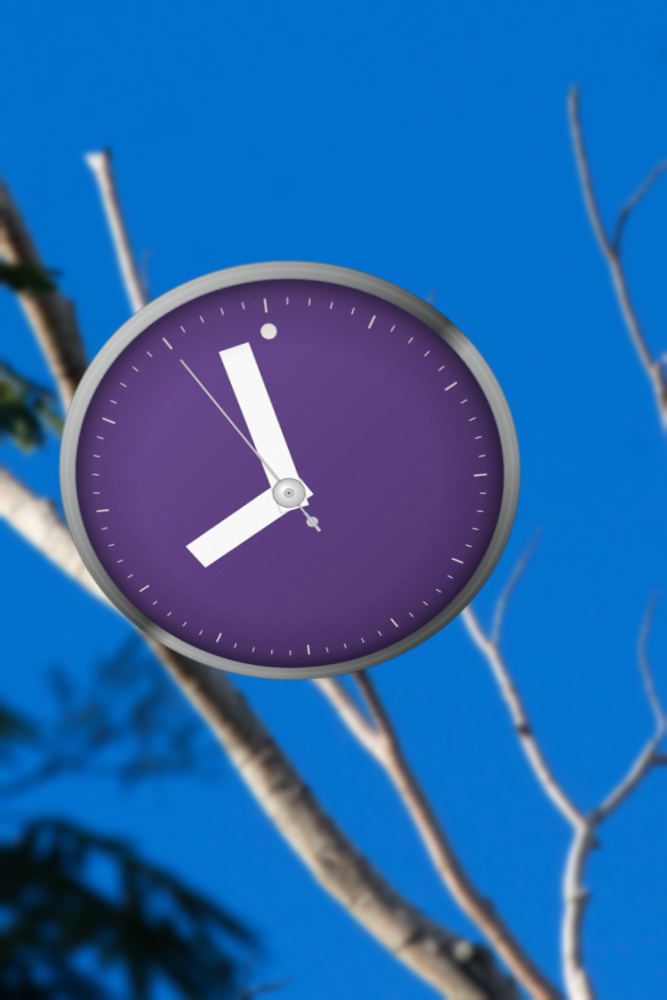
{"hour": 7, "minute": 57, "second": 55}
